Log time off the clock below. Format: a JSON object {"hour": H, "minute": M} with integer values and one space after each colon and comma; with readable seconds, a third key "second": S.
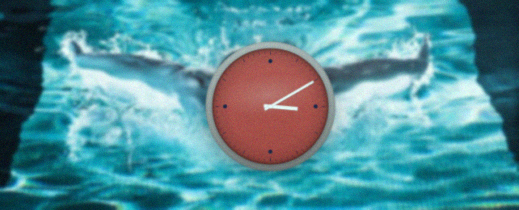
{"hour": 3, "minute": 10}
